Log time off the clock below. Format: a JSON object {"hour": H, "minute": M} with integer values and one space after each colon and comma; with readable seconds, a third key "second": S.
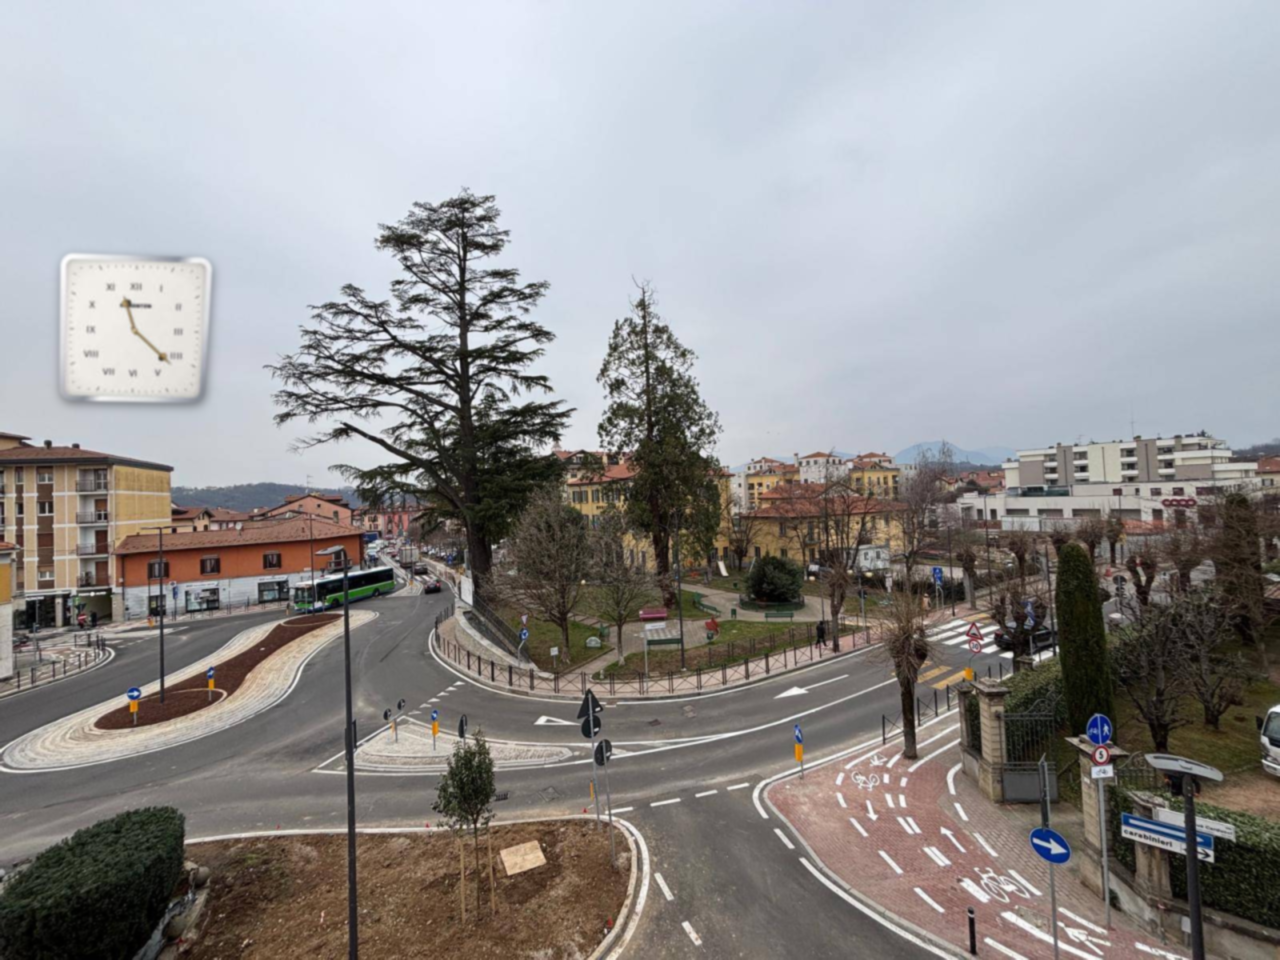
{"hour": 11, "minute": 22}
